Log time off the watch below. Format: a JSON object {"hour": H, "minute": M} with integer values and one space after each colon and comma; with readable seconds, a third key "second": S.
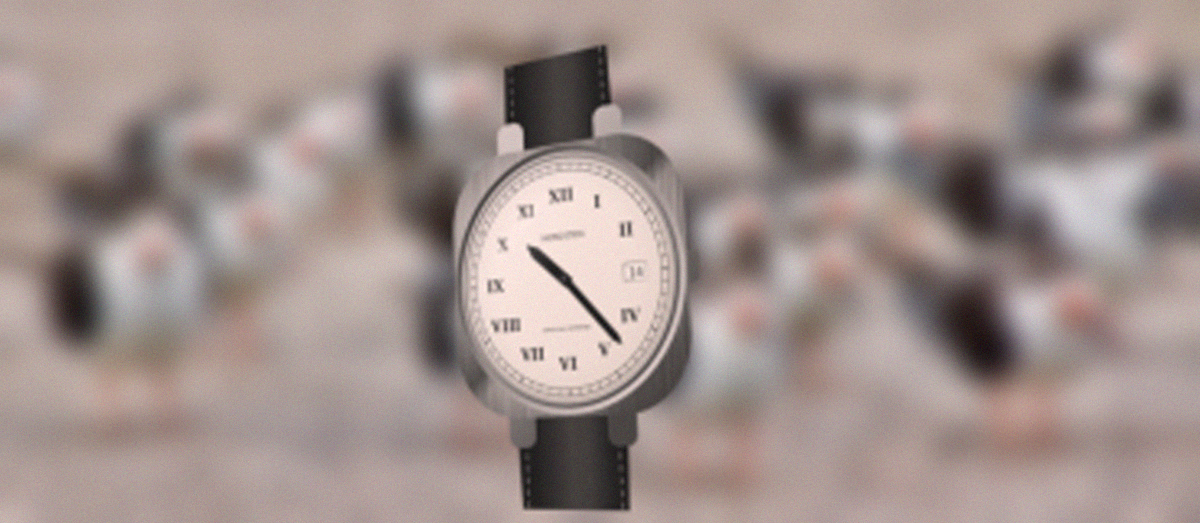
{"hour": 10, "minute": 23}
